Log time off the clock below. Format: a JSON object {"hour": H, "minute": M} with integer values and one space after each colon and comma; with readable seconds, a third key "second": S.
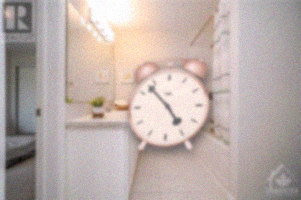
{"hour": 4, "minute": 53}
